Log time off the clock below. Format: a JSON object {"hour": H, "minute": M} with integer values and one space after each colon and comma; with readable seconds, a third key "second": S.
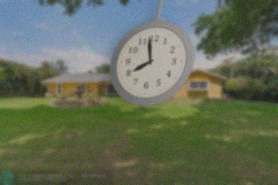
{"hour": 7, "minute": 58}
